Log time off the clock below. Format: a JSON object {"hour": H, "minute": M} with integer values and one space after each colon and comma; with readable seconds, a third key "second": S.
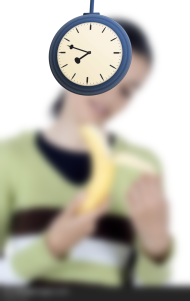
{"hour": 7, "minute": 48}
